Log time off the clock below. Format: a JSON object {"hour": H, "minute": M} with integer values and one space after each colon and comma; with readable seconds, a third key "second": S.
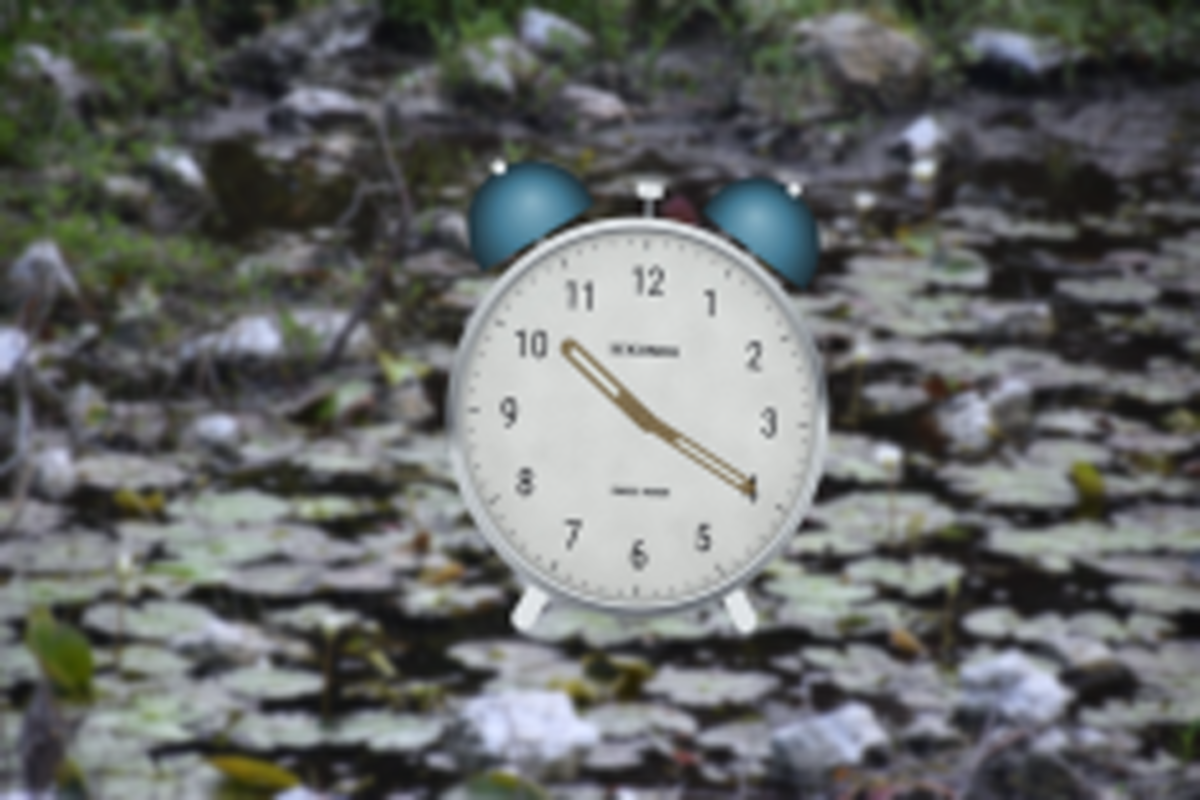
{"hour": 10, "minute": 20}
